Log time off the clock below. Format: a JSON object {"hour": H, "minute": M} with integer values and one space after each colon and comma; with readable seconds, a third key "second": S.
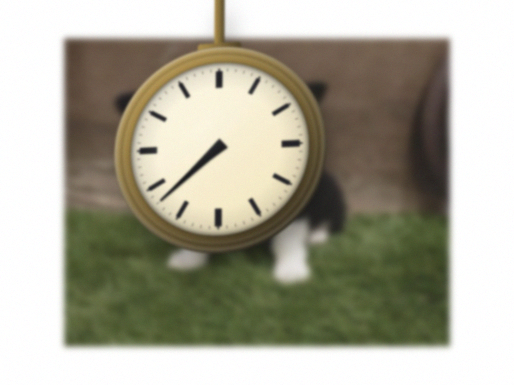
{"hour": 7, "minute": 38}
